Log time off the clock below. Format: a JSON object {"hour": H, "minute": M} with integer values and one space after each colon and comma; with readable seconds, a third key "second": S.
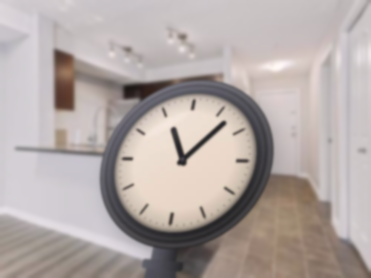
{"hour": 11, "minute": 7}
